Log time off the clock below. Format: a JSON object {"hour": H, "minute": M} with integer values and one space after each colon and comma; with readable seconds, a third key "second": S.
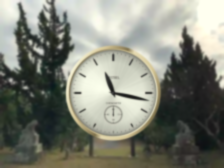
{"hour": 11, "minute": 17}
